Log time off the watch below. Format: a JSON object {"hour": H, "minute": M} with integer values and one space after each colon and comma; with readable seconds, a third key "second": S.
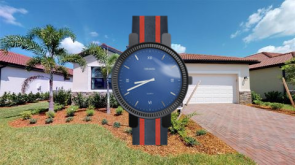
{"hour": 8, "minute": 41}
